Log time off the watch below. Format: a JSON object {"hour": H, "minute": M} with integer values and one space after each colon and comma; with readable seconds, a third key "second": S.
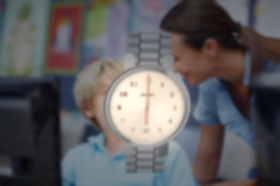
{"hour": 6, "minute": 0}
